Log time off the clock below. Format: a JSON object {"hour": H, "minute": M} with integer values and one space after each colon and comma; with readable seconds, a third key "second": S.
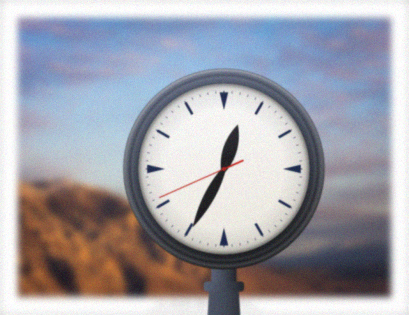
{"hour": 12, "minute": 34, "second": 41}
